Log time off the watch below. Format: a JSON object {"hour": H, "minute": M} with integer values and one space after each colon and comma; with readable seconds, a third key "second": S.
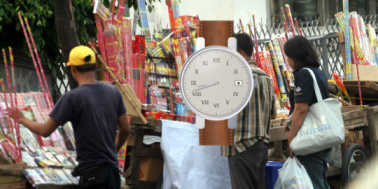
{"hour": 8, "minute": 42}
